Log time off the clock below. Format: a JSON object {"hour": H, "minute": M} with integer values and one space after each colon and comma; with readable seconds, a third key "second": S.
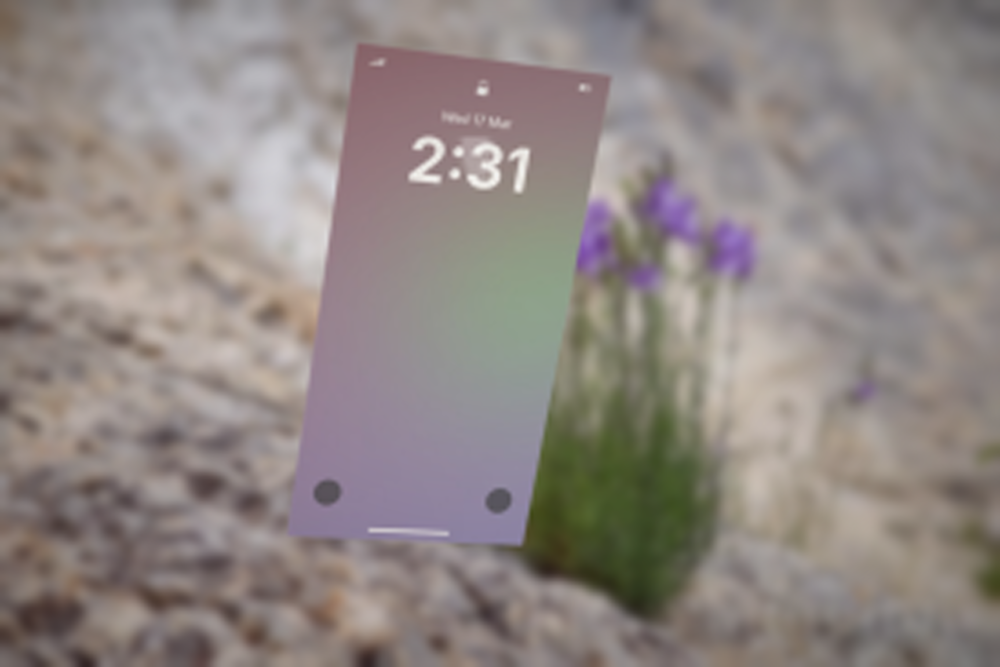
{"hour": 2, "minute": 31}
